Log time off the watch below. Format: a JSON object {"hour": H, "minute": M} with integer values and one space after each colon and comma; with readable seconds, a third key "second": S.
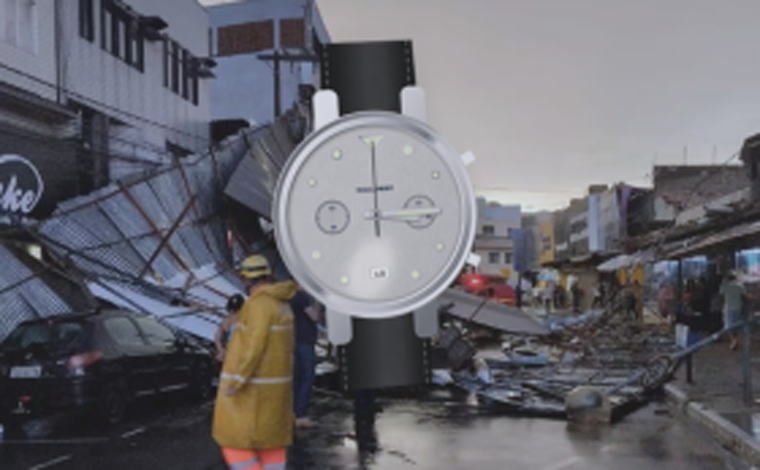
{"hour": 3, "minute": 15}
